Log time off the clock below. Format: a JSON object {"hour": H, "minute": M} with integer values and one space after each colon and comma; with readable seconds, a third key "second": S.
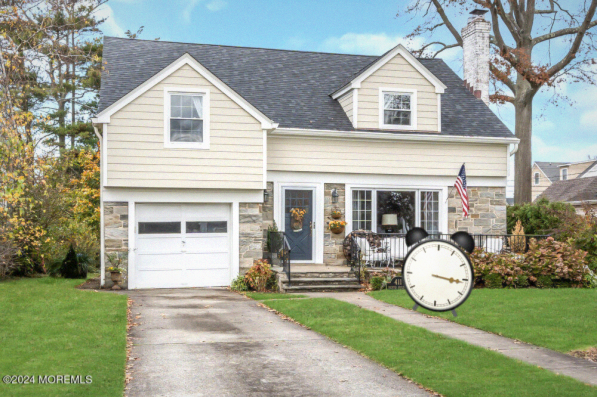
{"hour": 3, "minute": 16}
